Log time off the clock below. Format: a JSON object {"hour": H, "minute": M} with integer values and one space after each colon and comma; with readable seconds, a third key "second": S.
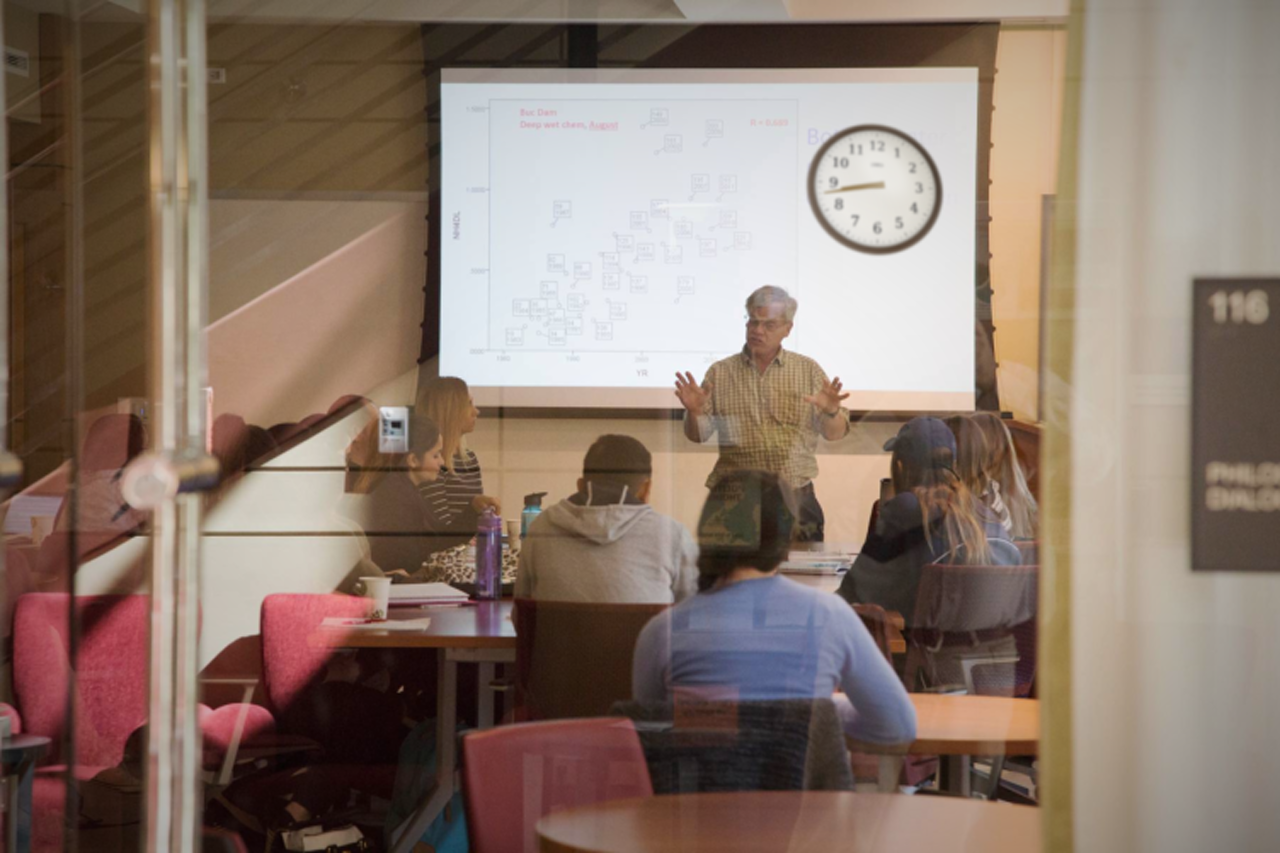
{"hour": 8, "minute": 43}
